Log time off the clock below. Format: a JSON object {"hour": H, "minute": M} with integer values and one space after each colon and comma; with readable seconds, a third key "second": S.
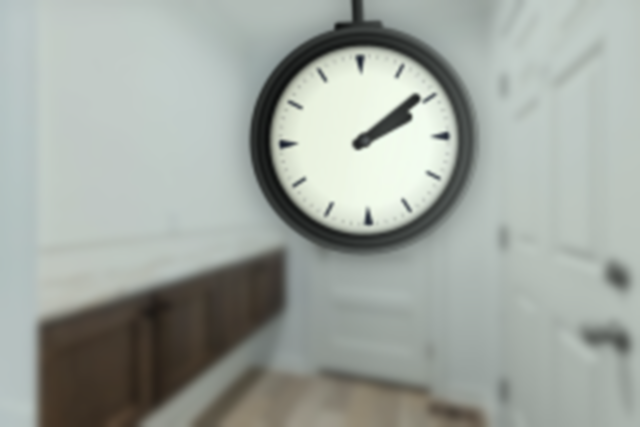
{"hour": 2, "minute": 9}
